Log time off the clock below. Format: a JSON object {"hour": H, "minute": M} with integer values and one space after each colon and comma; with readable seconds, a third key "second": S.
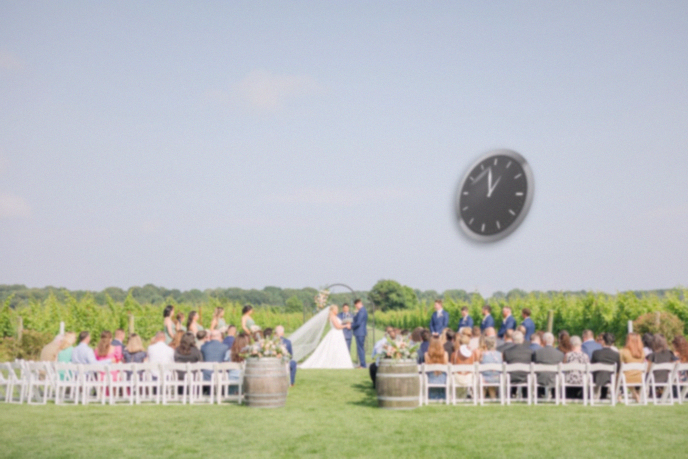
{"hour": 12, "minute": 58}
